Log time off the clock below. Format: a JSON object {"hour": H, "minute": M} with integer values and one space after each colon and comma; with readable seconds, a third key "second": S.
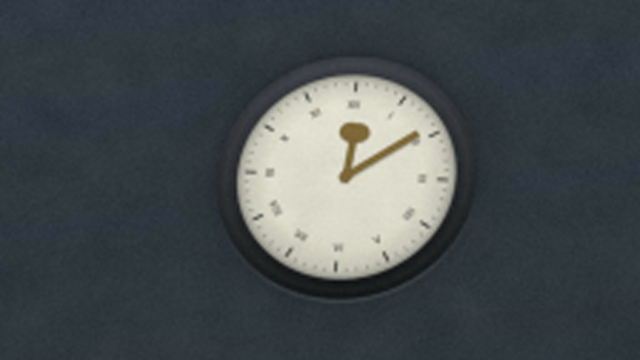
{"hour": 12, "minute": 9}
